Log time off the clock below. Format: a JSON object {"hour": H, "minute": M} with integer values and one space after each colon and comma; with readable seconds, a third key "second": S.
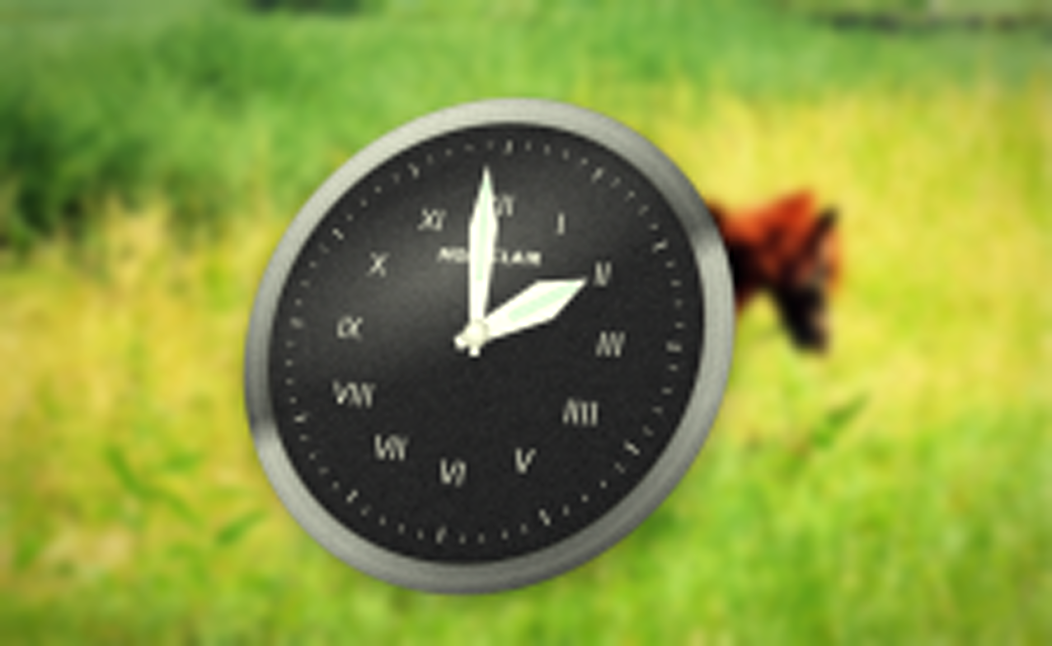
{"hour": 1, "minute": 59}
